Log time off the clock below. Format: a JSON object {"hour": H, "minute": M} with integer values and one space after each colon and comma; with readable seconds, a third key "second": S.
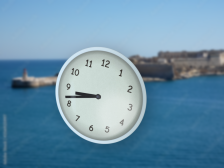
{"hour": 8, "minute": 42}
